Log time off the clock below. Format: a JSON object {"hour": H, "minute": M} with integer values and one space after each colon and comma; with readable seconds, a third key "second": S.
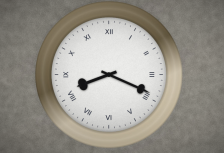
{"hour": 8, "minute": 19}
